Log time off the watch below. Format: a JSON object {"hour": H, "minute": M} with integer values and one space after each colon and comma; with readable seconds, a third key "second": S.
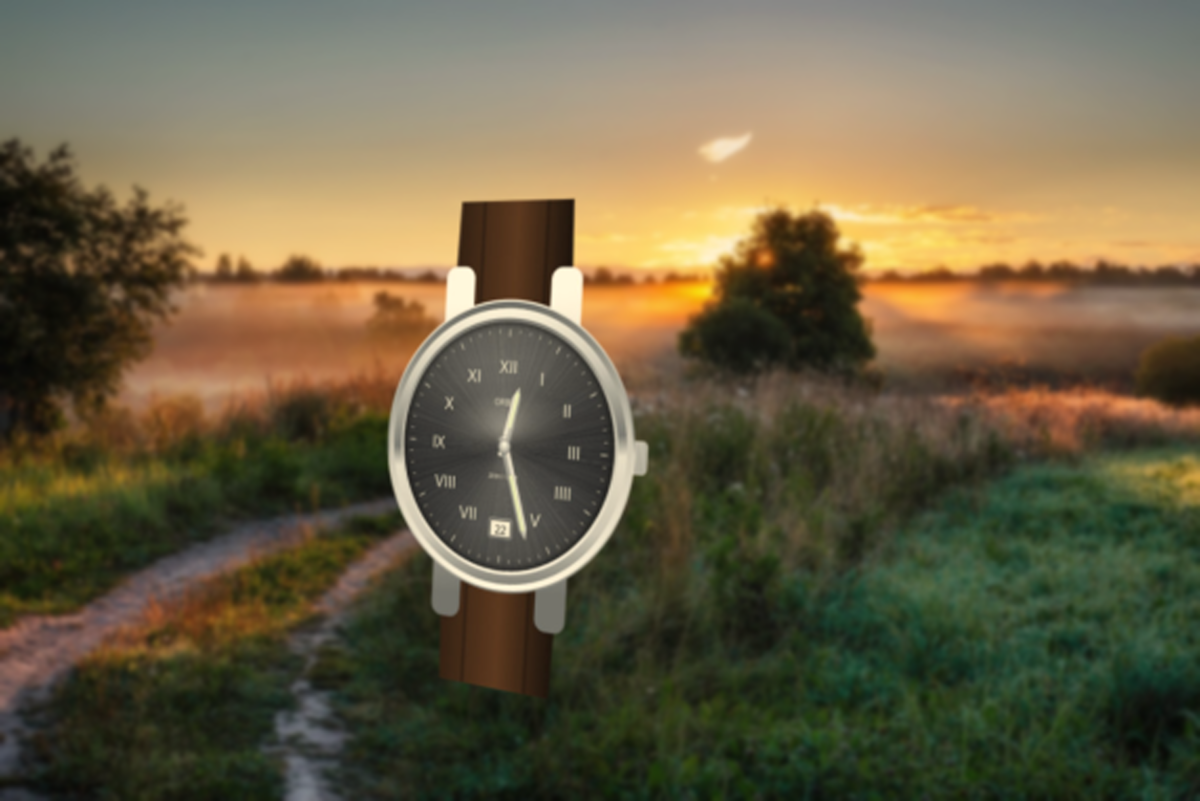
{"hour": 12, "minute": 27}
